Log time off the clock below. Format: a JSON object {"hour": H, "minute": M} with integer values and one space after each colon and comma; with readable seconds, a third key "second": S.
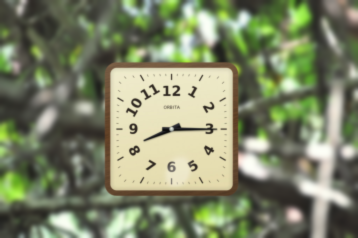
{"hour": 8, "minute": 15}
